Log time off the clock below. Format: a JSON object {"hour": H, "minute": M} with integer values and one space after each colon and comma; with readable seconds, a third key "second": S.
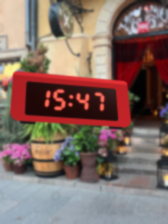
{"hour": 15, "minute": 47}
